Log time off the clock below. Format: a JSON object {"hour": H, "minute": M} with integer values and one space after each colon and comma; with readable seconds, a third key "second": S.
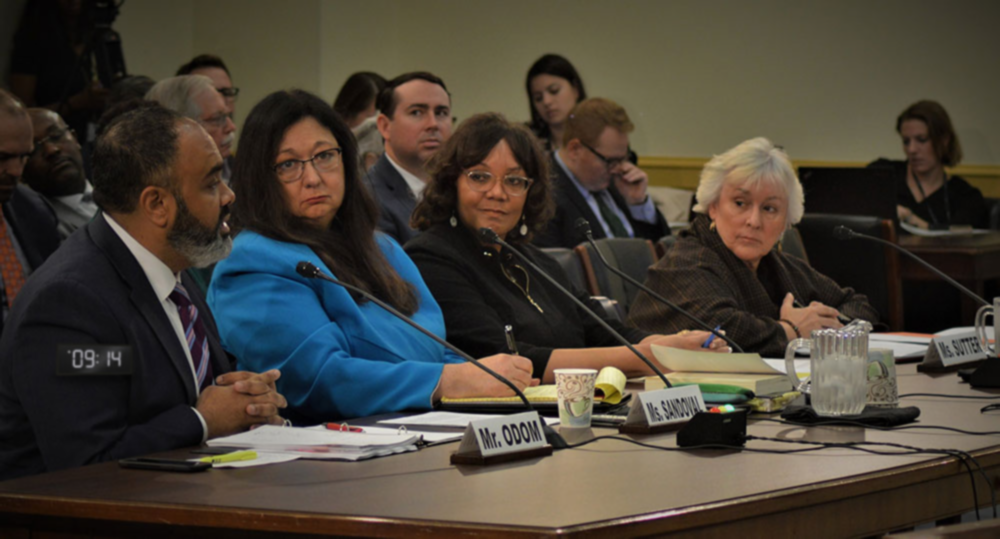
{"hour": 9, "minute": 14}
